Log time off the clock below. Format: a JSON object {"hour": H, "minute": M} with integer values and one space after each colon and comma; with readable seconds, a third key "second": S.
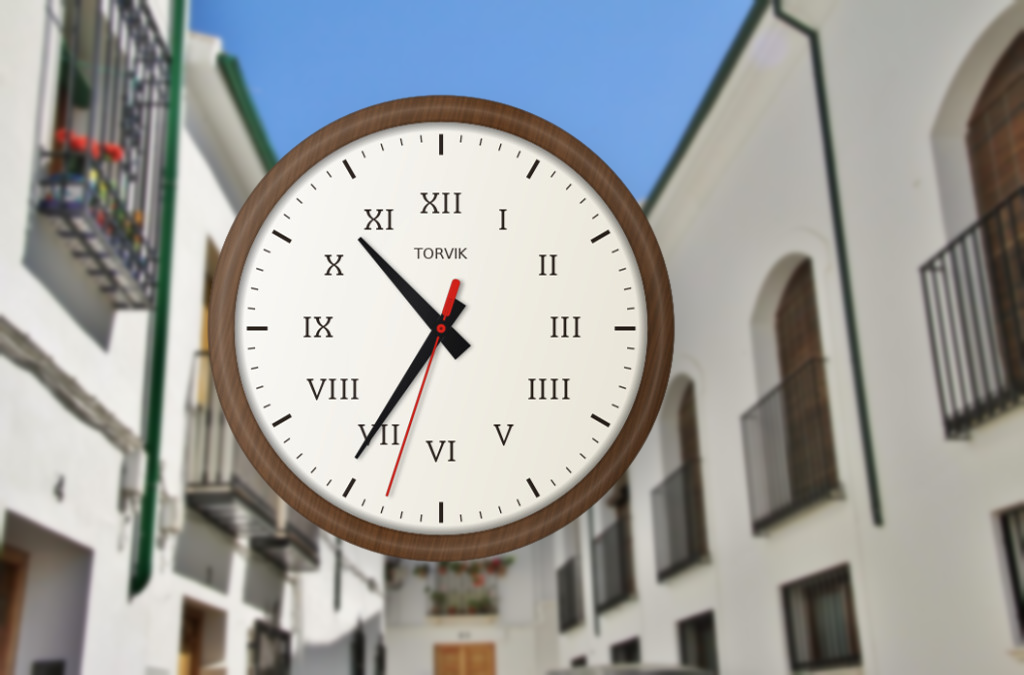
{"hour": 10, "minute": 35, "second": 33}
